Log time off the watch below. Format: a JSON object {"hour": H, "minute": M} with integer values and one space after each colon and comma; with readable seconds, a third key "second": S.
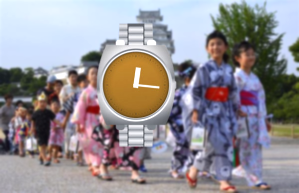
{"hour": 12, "minute": 16}
